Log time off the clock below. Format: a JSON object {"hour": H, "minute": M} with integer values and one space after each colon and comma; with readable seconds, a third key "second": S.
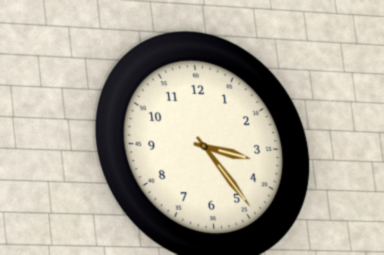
{"hour": 3, "minute": 24}
